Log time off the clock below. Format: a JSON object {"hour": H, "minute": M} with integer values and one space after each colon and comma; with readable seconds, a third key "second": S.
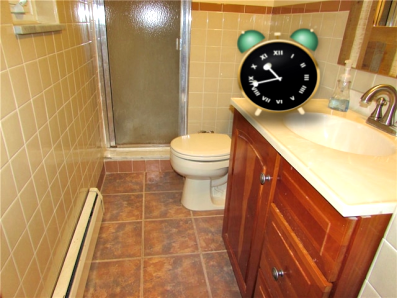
{"hour": 10, "minute": 43}
